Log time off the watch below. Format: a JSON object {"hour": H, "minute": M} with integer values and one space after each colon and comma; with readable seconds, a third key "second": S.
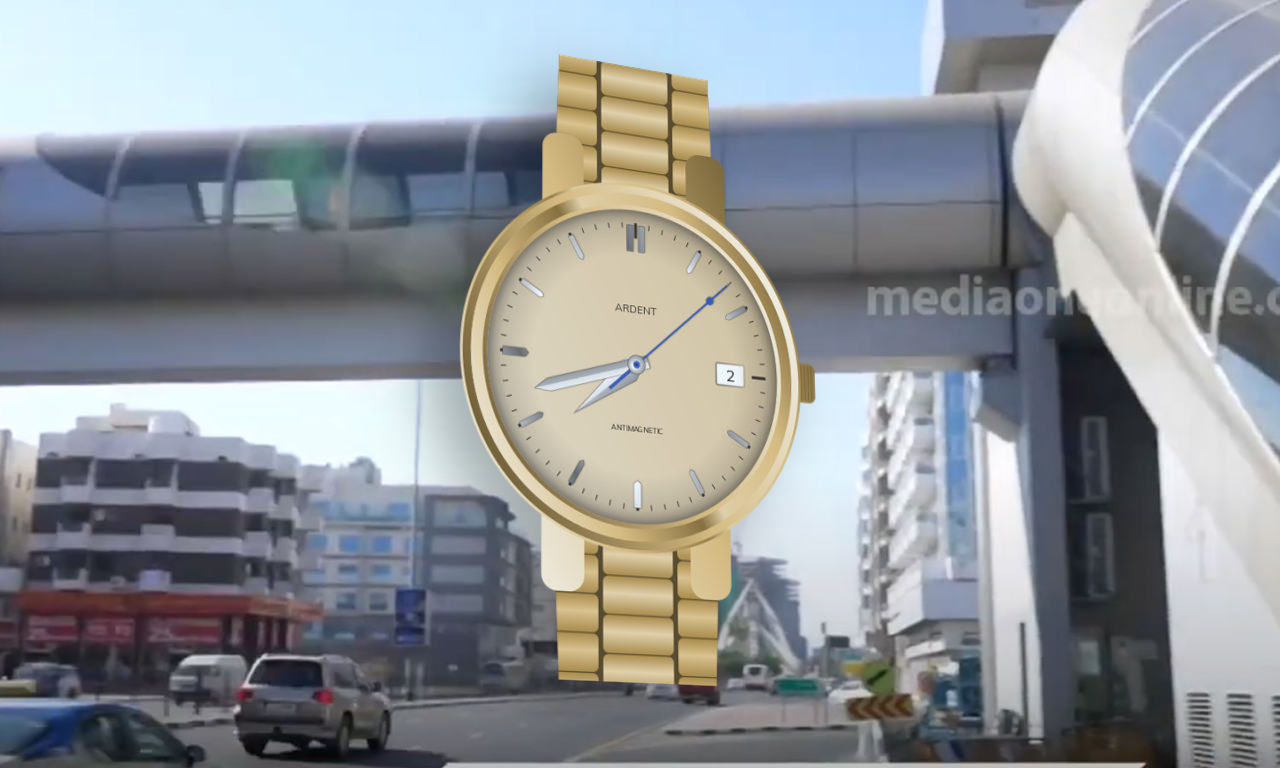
{"hour": 7, "minute": 42, "second": 8}
